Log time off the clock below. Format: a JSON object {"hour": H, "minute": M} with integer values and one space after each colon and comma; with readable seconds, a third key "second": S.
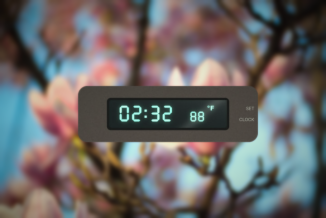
{"hour": 2, "minute": 32}
